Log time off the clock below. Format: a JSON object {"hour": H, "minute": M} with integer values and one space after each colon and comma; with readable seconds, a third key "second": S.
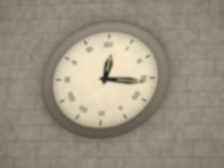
{"hour": 12, "minute": 16}
